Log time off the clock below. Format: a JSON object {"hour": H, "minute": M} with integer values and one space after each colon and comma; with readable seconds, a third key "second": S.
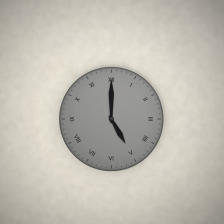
{"hour": 5, "minute": 0}
